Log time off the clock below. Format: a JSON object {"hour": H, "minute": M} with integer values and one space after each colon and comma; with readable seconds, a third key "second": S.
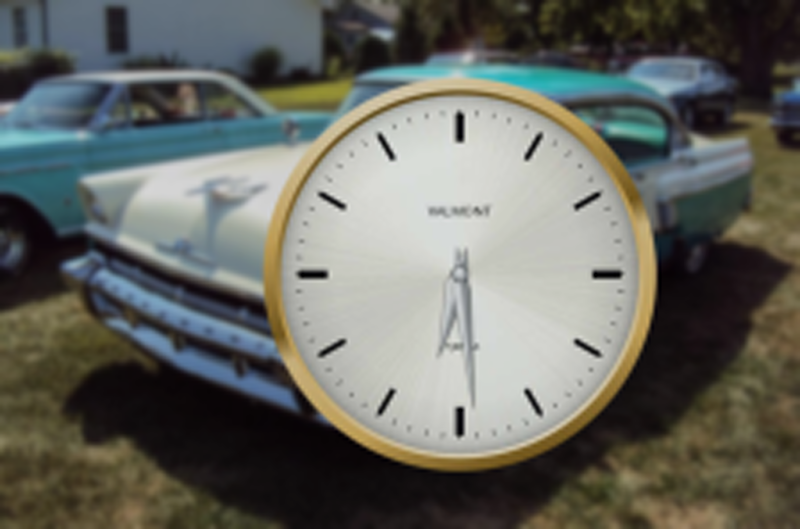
{"hour": 6, "minute": 29}
